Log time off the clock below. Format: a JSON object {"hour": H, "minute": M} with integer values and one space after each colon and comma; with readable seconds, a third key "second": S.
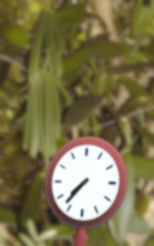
{"hour": 7, "minute": 37}
